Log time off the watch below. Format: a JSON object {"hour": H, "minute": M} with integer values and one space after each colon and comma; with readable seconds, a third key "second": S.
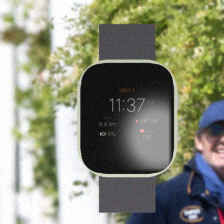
{"hour": 11, "minute": 37}
